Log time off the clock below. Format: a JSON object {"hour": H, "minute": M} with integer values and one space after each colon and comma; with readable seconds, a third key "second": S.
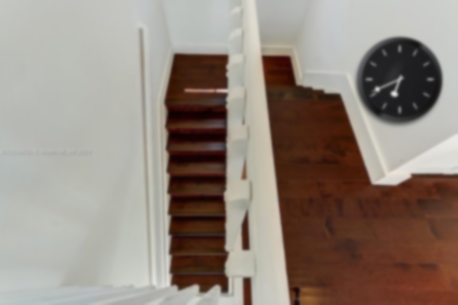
{"hour": 6, "minute": 41}
